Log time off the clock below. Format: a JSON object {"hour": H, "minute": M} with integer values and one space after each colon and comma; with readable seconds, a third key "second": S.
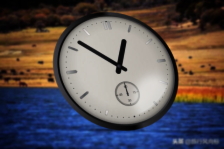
{"hour": 12, "minute": 52}
